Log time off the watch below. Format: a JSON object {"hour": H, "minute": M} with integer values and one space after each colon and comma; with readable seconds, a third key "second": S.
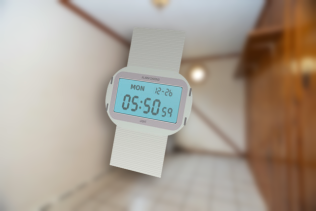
{"hour": 5, "minute": 50, "second": 59}
